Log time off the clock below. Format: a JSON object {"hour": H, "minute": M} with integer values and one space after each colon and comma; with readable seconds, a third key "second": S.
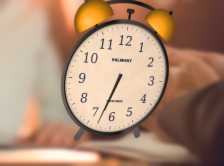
{"hour": 6, "minute": 33}
